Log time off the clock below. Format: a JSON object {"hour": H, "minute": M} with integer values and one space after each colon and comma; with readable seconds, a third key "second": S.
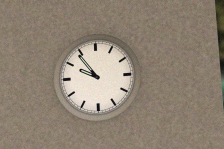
{"hour": 9, "minute": 54}
